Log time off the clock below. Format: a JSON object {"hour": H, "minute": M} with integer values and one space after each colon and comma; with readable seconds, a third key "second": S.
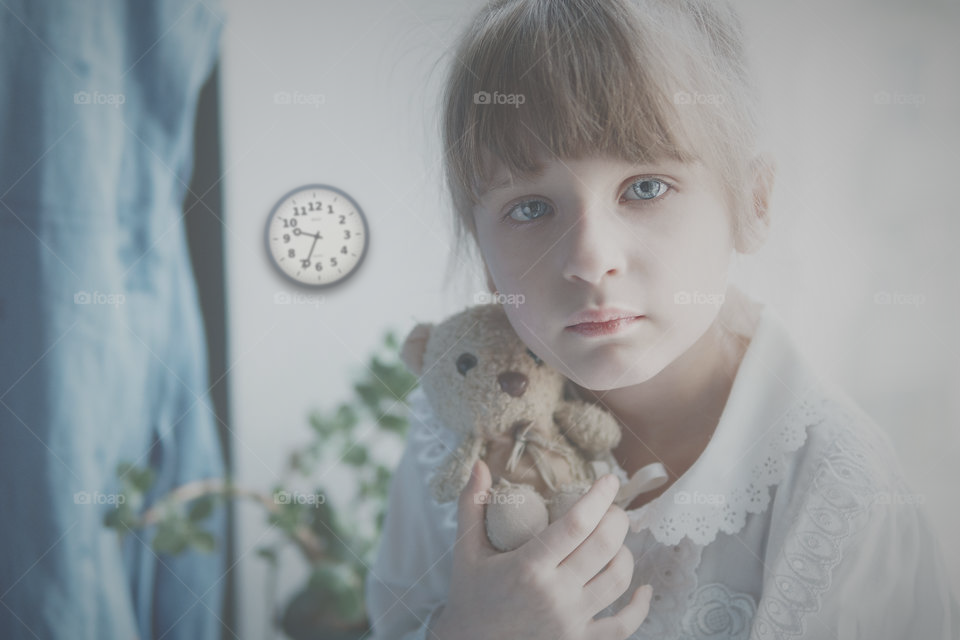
{"hour": 9, "minute": 34}
